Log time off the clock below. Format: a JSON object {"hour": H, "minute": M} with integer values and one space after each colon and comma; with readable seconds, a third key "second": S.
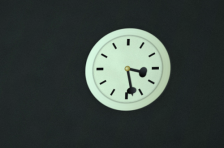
{"hour": 3, "minute": 28}
